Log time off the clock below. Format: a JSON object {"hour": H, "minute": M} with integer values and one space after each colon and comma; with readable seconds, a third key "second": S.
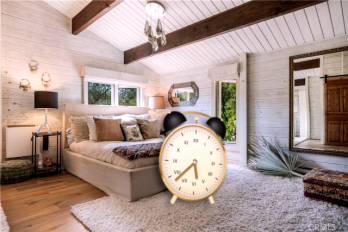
{"hour": 5, "minute": 38}
